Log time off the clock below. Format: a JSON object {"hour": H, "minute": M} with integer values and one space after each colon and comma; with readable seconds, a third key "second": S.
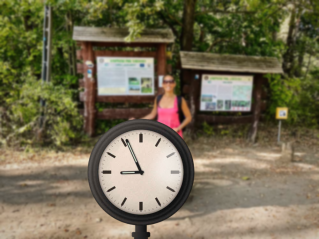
{"hour": 8, "minute": 56}
